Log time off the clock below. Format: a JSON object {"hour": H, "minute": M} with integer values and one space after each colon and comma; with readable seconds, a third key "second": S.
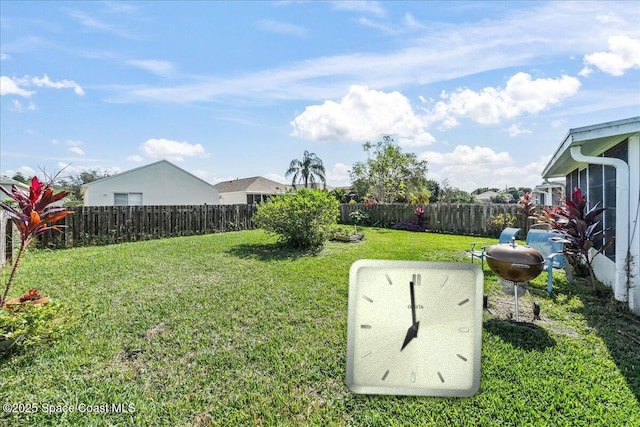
{"hour": 6, "minute": 59}
